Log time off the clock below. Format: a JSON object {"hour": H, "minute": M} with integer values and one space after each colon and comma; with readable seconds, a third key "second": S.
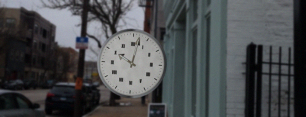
{"hour": 10, "minute": 2}
